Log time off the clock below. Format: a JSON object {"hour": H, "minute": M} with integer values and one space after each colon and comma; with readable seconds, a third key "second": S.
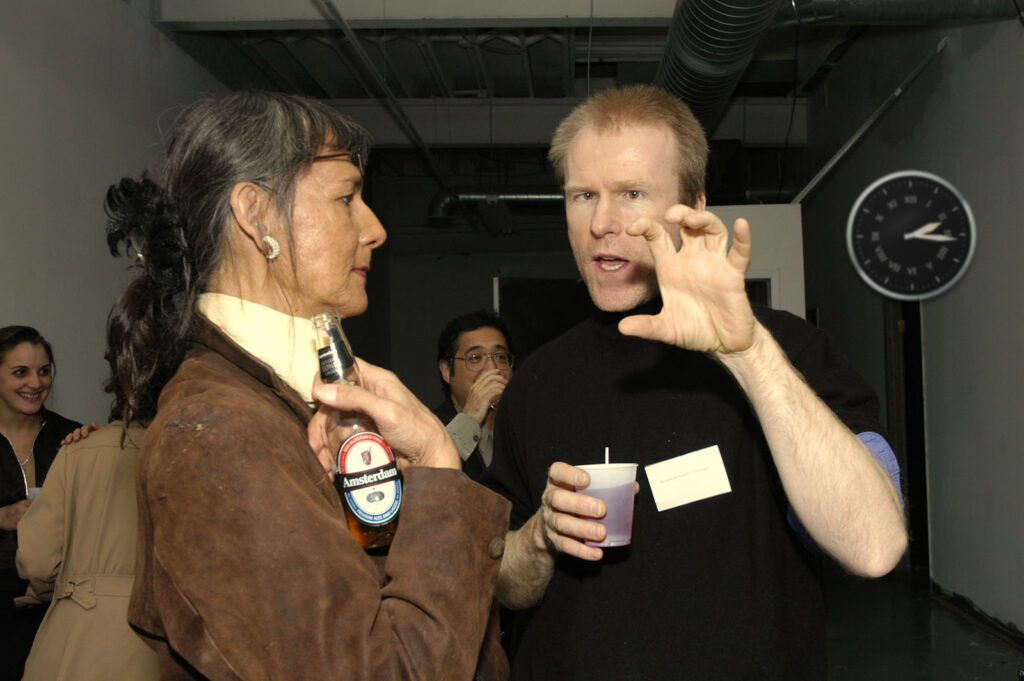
{"hour": 2, "minute": 16}
